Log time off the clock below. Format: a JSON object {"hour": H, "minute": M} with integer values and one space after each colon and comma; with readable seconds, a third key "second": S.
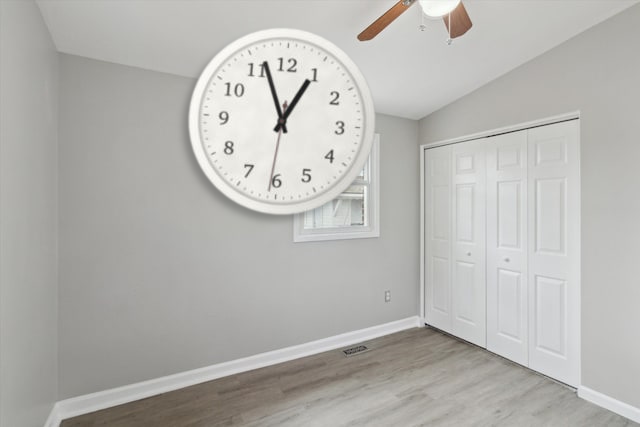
{"hour": 12, "minute": 56, "second": 31}
